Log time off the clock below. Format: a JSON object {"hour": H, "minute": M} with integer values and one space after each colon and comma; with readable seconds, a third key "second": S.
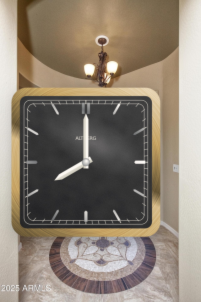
{"hour": 8, "minute": 0}
